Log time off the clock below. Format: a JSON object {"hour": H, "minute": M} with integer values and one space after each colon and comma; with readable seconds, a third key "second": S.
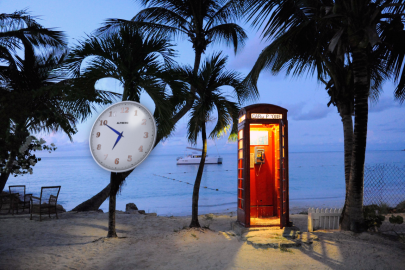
{"hour": 6, "minute": 50}
